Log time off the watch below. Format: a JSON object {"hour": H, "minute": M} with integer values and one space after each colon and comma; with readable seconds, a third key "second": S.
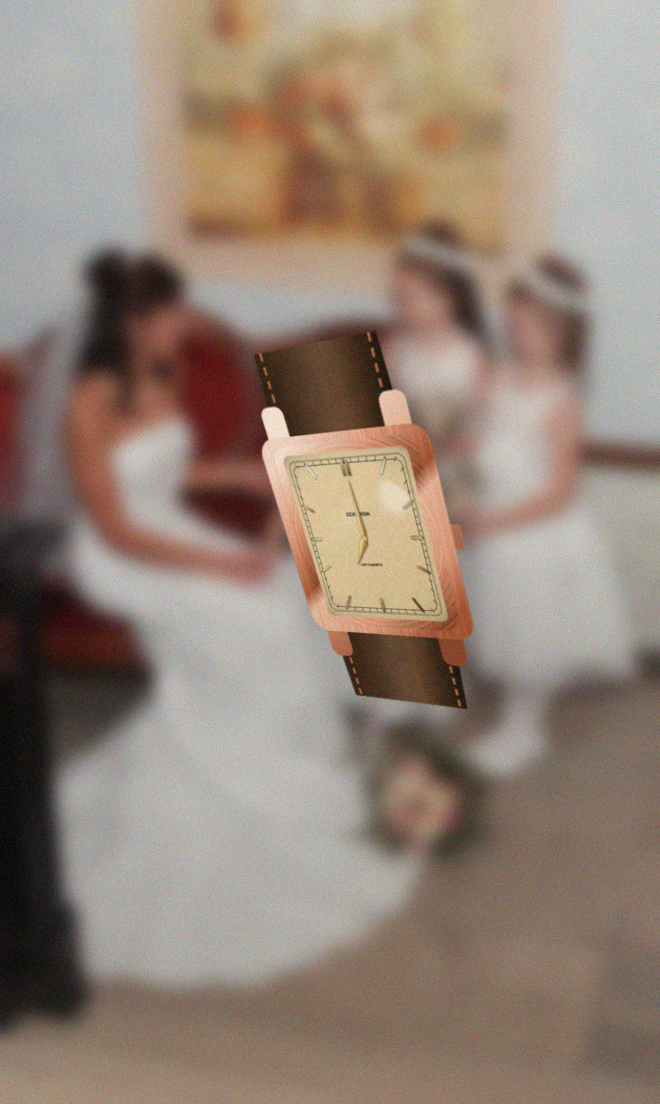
{"hour": 7, "minute": 0}
